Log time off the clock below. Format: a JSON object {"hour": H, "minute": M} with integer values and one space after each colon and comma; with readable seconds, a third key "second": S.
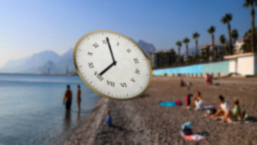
{"hour": 8, "minute": 1}
